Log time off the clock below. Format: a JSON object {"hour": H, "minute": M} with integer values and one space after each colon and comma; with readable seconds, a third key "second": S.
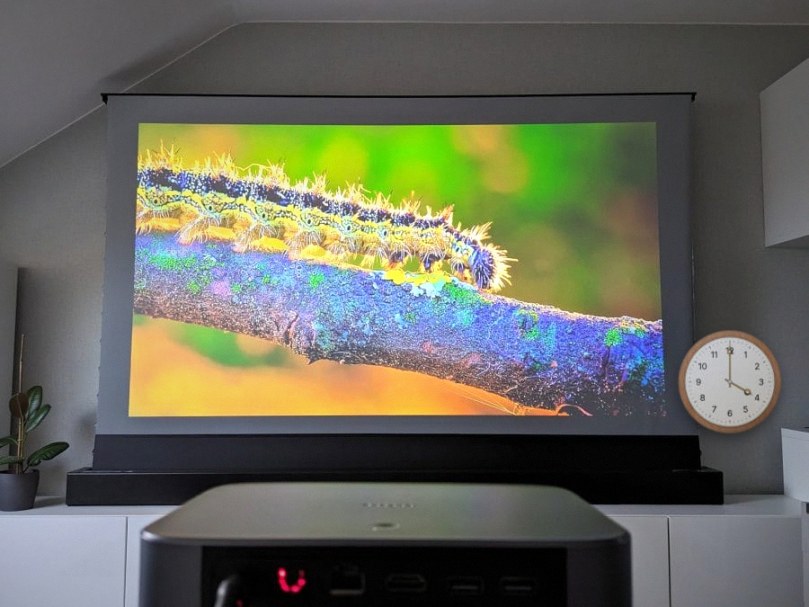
{"hour": 4, "minute": 0}
